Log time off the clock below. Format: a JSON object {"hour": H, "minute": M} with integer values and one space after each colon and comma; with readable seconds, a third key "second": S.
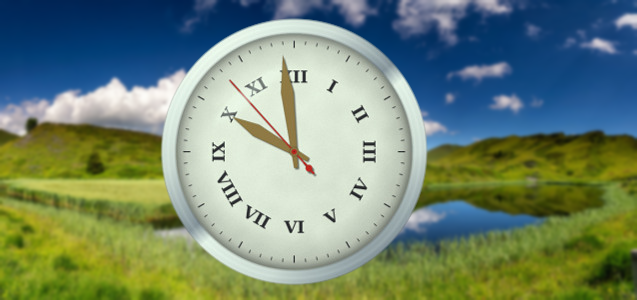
{"hour": 9, "minute": 58, "second": 53}
